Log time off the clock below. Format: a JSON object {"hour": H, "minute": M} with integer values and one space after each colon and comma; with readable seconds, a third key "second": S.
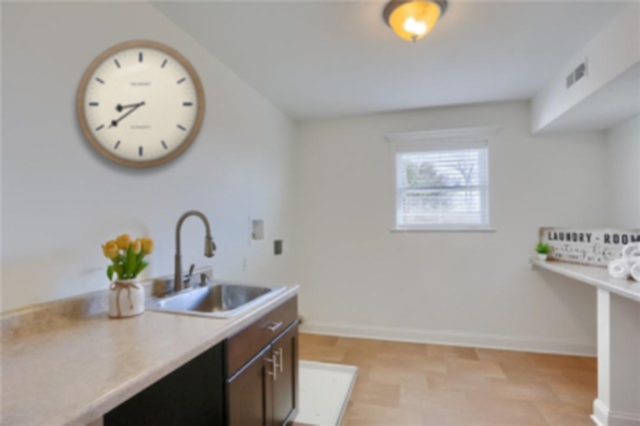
{"hour": 8, "minute": 39}
